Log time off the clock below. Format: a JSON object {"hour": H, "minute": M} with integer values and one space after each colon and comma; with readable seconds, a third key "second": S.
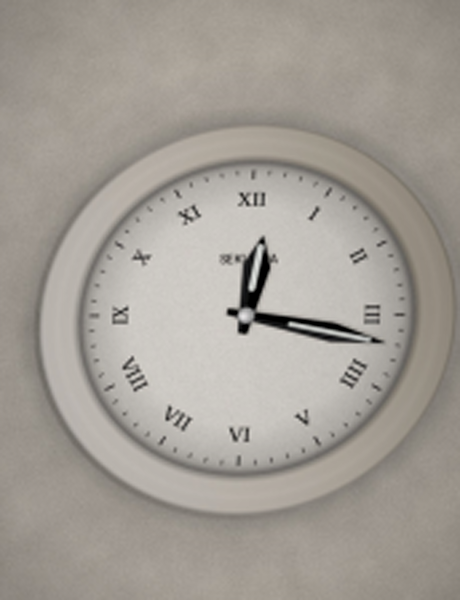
{"hour": 12, "minute": 17}
